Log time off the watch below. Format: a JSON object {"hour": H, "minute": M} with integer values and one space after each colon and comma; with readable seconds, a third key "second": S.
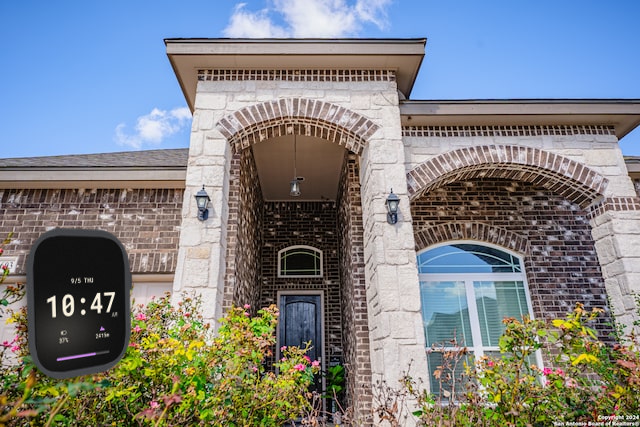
{"hour": 10, "minute": 47}
